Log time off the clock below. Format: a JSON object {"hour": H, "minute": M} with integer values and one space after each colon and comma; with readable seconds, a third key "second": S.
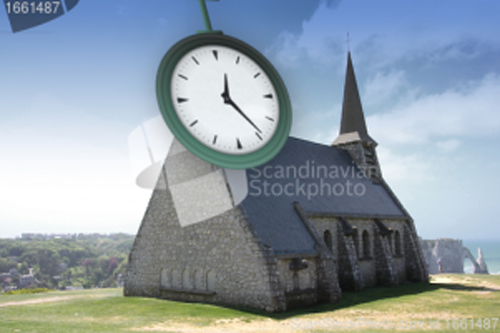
{"hour": 12, "minute": 24}
